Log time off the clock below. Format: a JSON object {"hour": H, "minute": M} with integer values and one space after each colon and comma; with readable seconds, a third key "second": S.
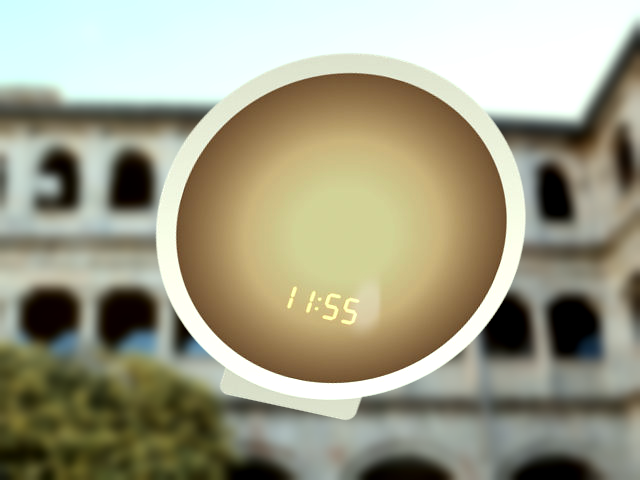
{"hour": 11, "minute": 55}
